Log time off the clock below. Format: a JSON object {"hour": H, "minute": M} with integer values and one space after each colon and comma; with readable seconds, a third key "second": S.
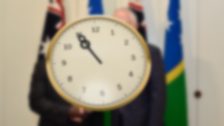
{"hour": 10, "minute": 55}
